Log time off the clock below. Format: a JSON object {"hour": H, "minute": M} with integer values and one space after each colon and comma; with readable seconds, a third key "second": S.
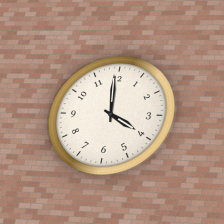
{"hour": 3, "minute": 59}
